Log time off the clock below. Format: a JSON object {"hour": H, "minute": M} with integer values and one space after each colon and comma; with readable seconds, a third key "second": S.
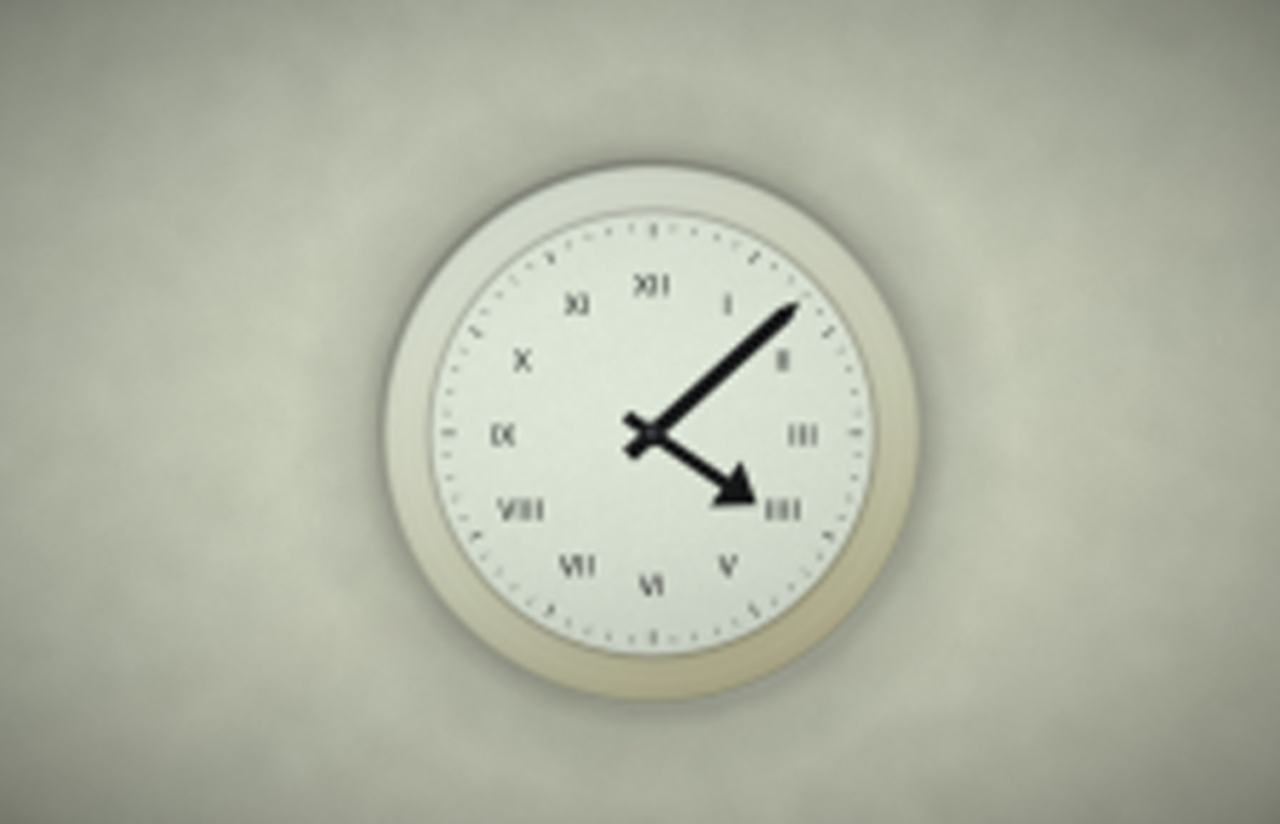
{"hour": 4, "minute": 8}
